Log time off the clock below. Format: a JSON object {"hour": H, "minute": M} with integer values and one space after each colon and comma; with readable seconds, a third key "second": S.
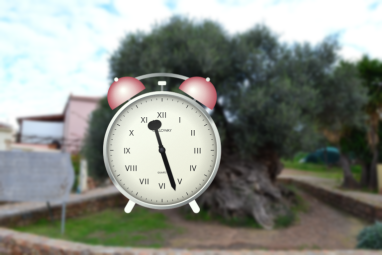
{"hour": 11, "minute": 27}
